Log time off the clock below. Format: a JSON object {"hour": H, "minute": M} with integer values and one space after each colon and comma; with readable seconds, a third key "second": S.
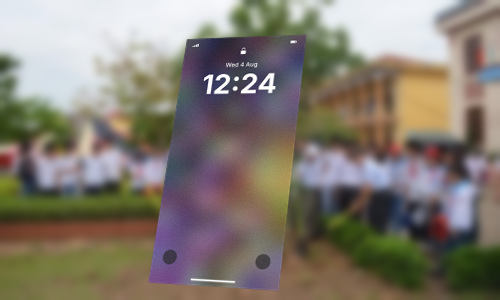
{"hour": 12, "minute": 24}
